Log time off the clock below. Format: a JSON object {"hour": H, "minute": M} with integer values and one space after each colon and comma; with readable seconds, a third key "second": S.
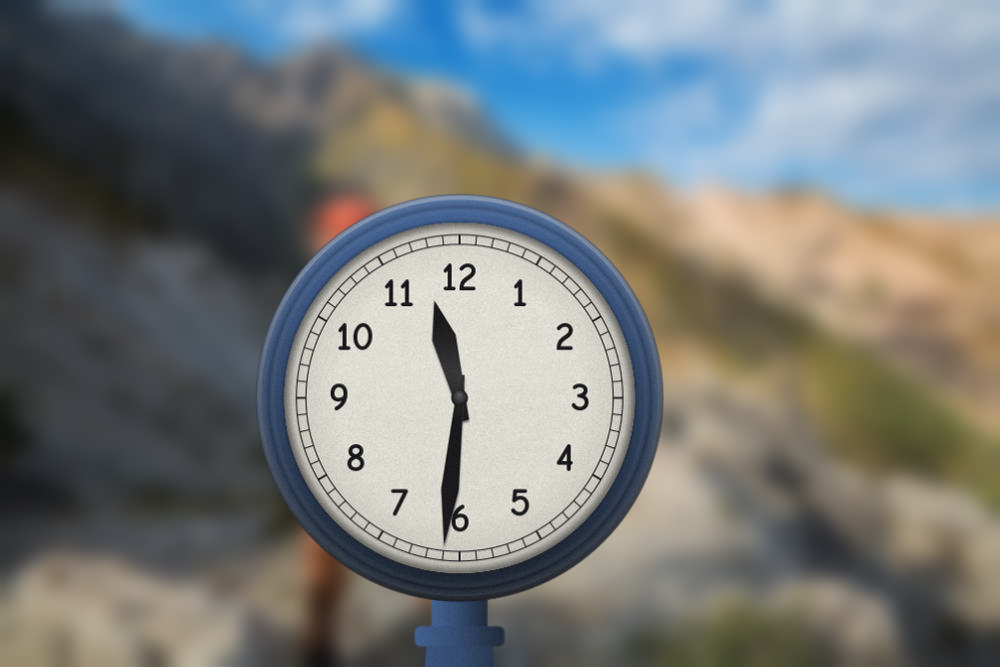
{"hour": 11, "minute": 31}
